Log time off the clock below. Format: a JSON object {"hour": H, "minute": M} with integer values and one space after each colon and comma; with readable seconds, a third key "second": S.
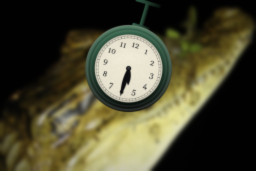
{"hour": 5, "minute": 30}
